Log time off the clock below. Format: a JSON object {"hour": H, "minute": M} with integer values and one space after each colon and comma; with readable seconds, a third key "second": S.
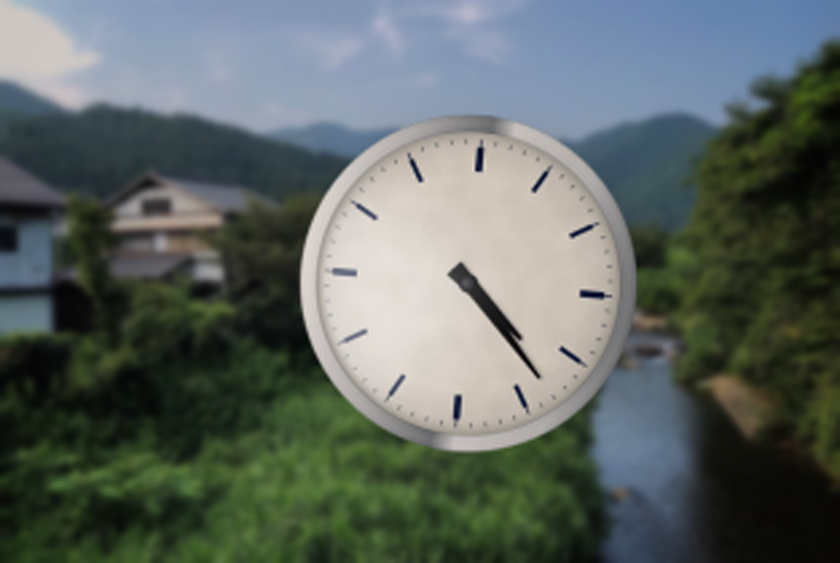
{"hour": 4, "minute": 23}
